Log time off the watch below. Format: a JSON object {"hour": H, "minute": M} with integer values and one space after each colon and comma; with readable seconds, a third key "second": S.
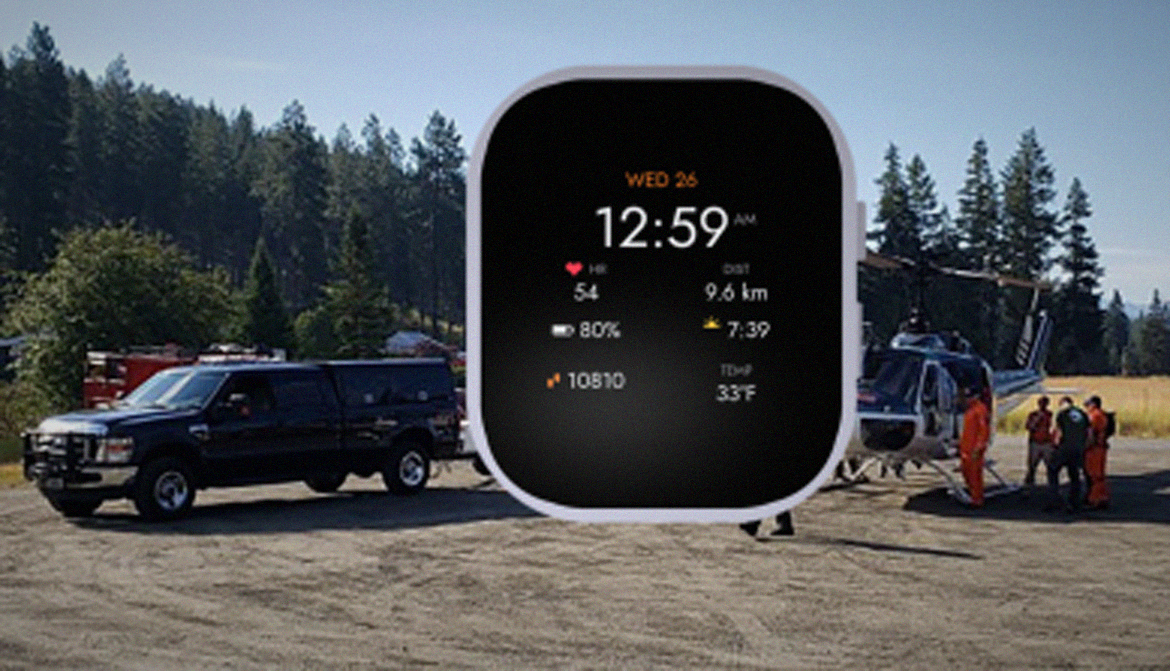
{"hour": 12, "minute": 59}
